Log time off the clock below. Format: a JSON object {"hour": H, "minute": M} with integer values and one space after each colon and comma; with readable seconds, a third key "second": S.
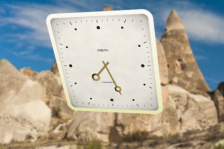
{"hour": 7, "minute": 27}
